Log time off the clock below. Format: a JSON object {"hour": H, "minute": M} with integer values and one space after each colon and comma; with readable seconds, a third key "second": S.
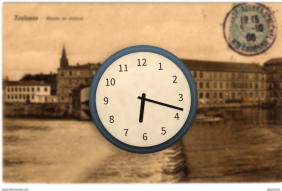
{"hour": 6, "minute": 18}
